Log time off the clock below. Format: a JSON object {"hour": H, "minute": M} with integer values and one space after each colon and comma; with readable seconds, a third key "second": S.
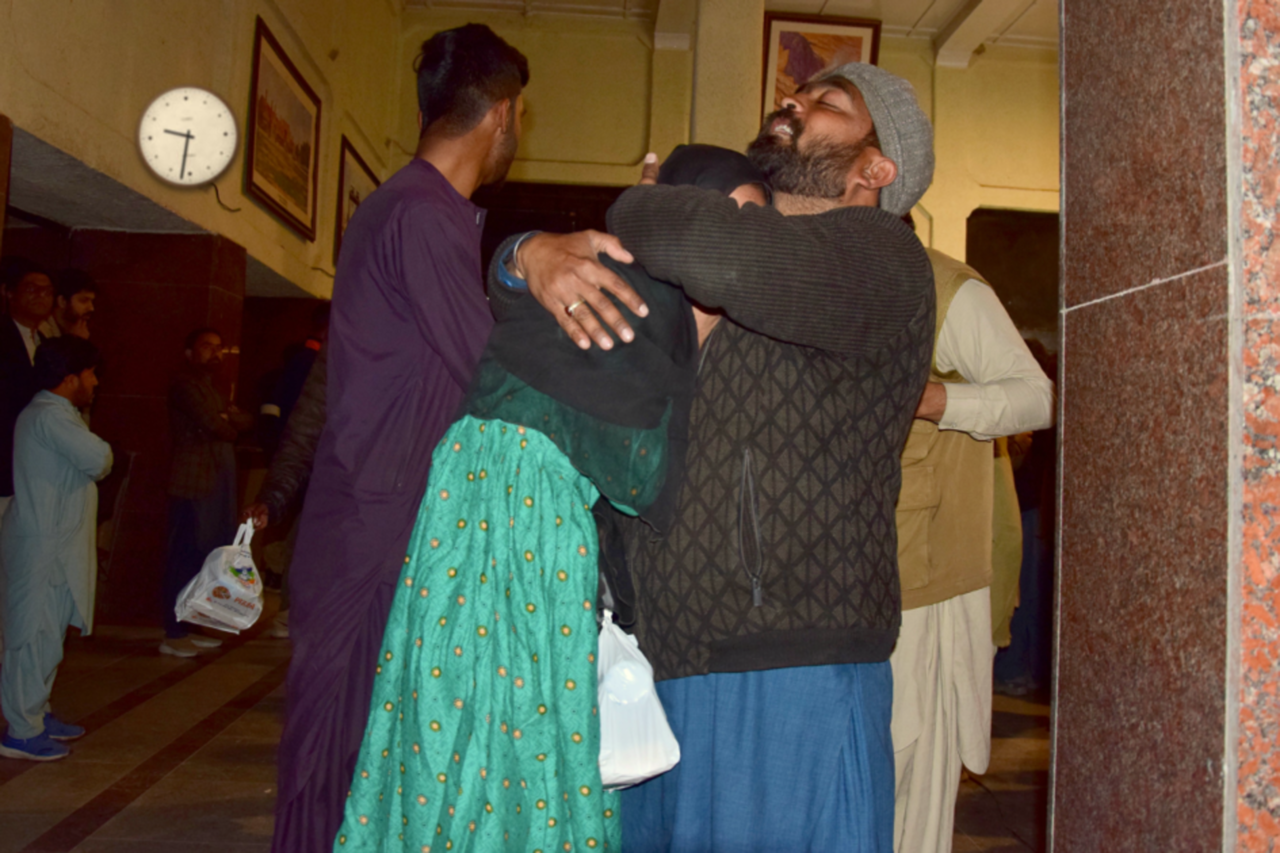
{"hour": 9, "minute": 32}
